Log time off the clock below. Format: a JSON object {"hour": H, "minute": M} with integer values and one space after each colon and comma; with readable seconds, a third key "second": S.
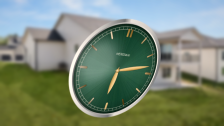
{"hour": 6, "minute": 13}
